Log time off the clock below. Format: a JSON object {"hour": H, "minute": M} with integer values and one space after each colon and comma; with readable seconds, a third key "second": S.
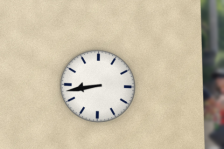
{"hour": 8, "minute": 43}
